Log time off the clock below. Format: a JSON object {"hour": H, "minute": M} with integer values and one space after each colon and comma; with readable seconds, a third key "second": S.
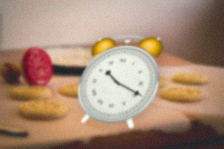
{"hour": 10, "minute": 19}
